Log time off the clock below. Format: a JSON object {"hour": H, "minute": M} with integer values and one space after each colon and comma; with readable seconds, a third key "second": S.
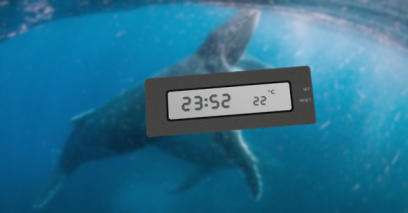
{"hour": 23, "minute": 52}
